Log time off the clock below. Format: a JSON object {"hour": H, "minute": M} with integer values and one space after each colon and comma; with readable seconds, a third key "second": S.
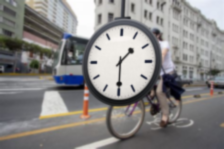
{"hour": 1, "minute": 30}
